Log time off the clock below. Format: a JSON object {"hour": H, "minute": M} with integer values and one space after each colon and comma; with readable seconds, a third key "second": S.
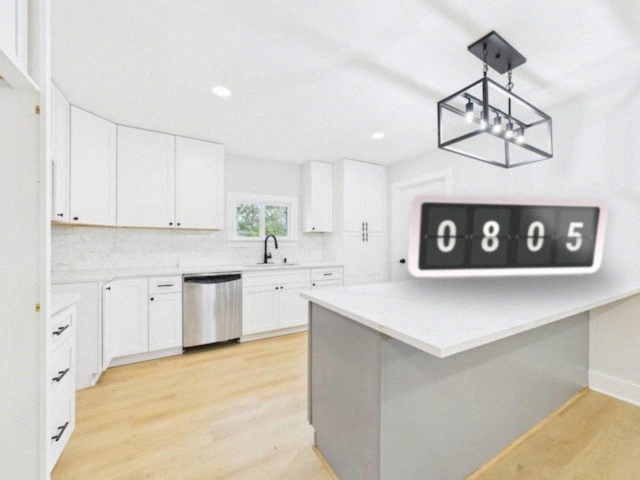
{"hour": 8, "minute": 5}
